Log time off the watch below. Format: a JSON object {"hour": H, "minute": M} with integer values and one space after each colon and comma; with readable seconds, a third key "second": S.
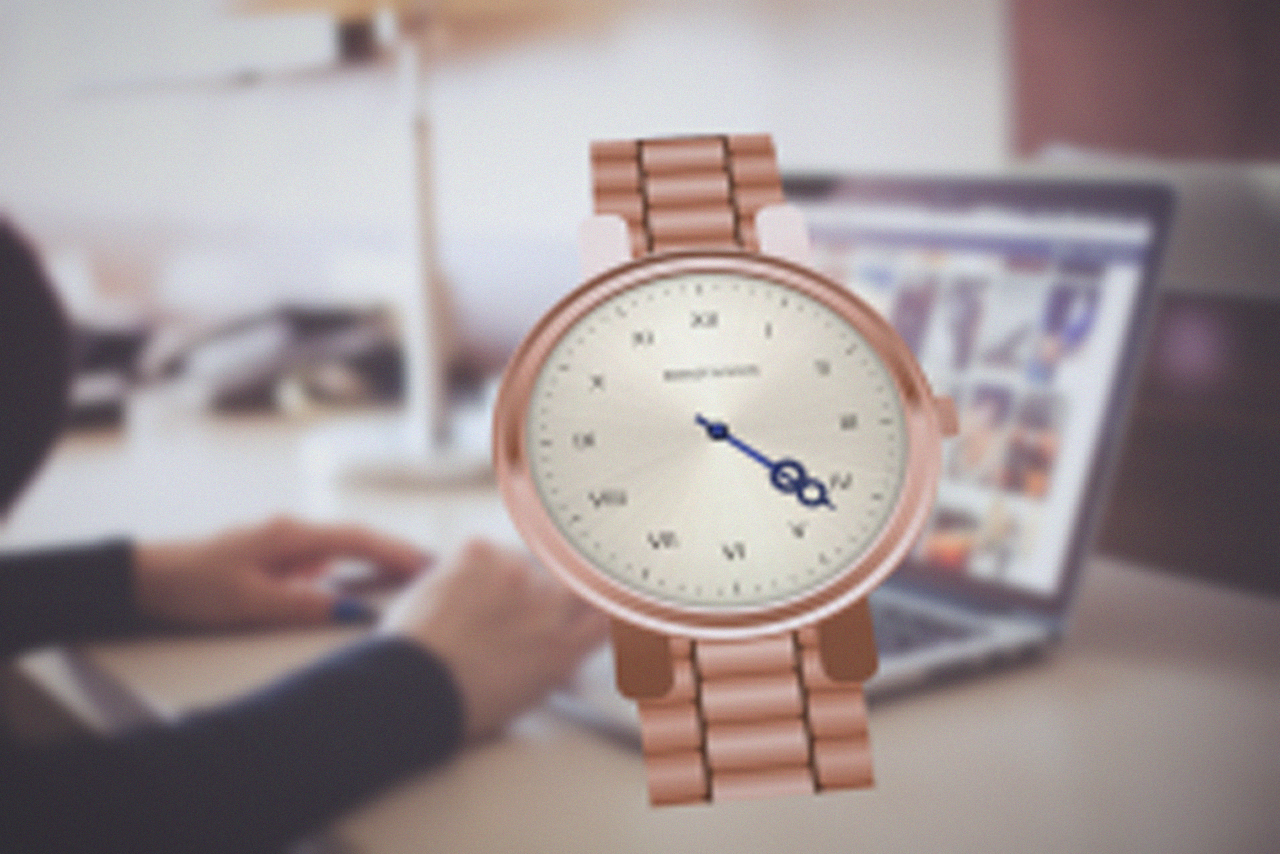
{"hour": 4, "minute": 22}
